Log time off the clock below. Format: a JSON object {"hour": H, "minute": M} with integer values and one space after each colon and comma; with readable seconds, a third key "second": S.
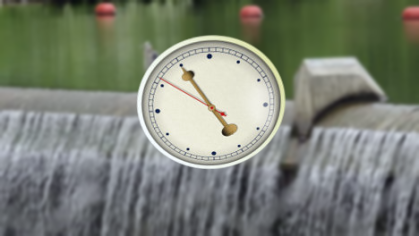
{"hour": 4, "minute": 54, "second": 51}
